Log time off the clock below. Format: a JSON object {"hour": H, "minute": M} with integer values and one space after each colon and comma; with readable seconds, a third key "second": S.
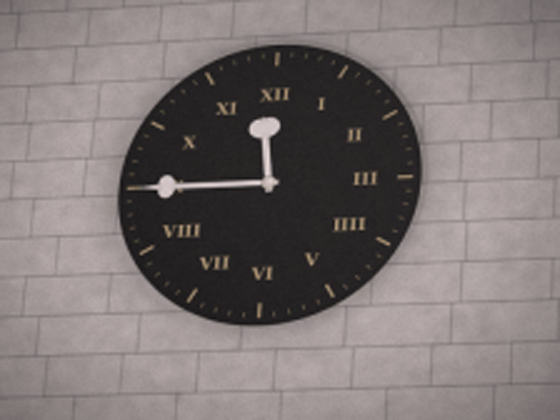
{"hour": 11, "minute": 45}
